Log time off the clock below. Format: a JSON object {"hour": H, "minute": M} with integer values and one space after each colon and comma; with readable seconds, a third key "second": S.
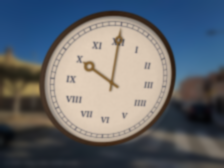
{"hour": 10, "minute": 0}
